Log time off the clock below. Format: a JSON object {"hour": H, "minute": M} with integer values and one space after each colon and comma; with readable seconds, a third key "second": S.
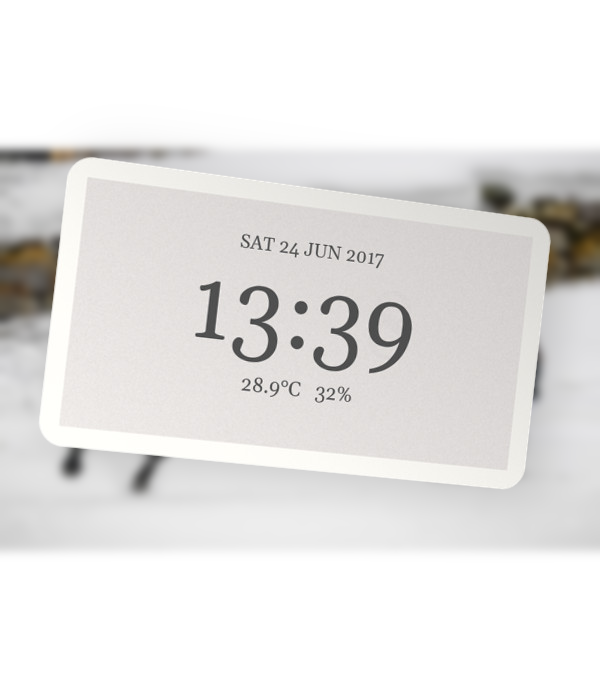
{"hour": 13, "minute": 39}
